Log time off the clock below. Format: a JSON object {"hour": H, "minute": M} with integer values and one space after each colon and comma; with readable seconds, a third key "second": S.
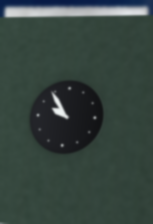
{"hour": 9, "minute": 54}
